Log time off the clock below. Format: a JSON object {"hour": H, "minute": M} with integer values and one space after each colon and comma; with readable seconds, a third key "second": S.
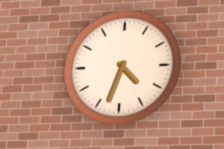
{"hour": 4, "minute": 33}
